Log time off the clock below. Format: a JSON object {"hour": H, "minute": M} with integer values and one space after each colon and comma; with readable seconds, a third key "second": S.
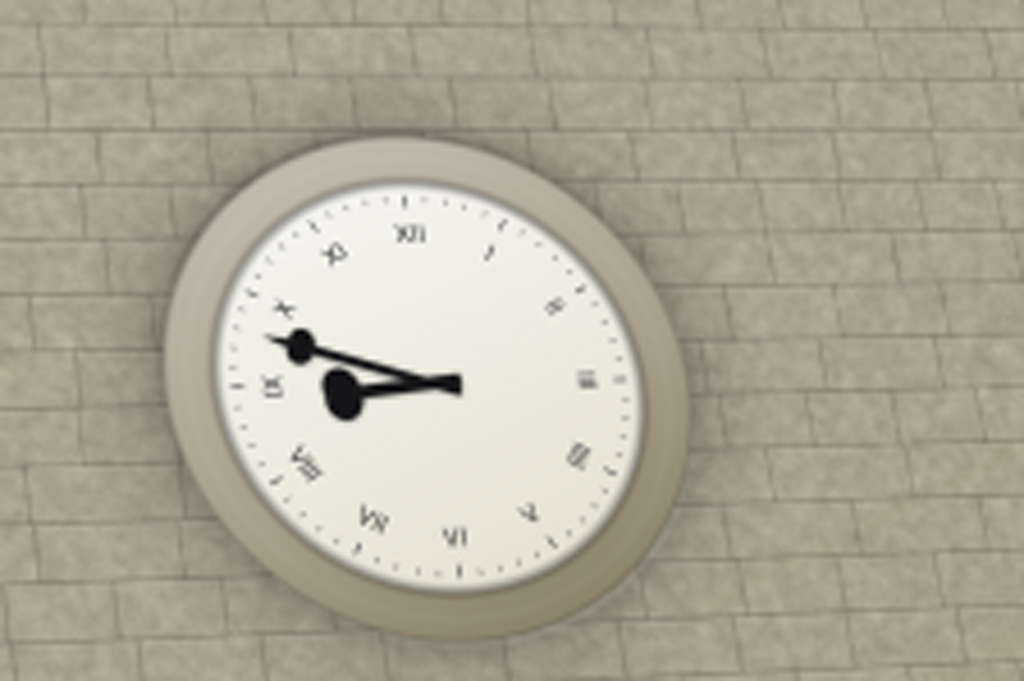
{"hour": 8, "minute": 48}
